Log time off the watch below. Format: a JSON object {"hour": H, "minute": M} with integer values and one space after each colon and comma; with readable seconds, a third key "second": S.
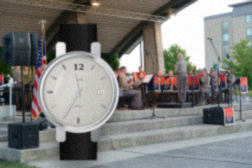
{"hour": 11, "minute": 35}
